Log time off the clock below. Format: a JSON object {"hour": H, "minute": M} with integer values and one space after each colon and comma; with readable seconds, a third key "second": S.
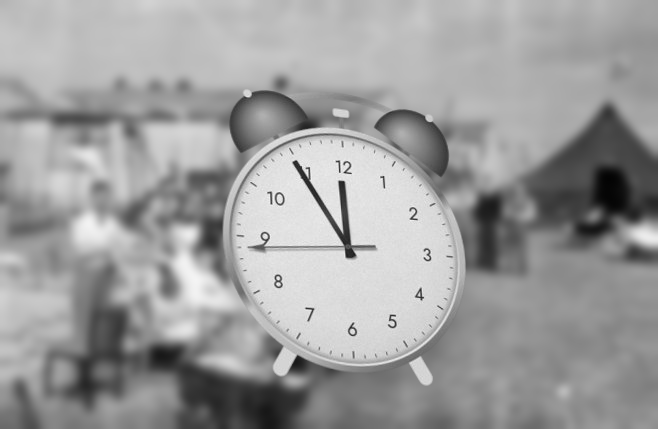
{"hour": 11, "minute": 54, "second": 44}
